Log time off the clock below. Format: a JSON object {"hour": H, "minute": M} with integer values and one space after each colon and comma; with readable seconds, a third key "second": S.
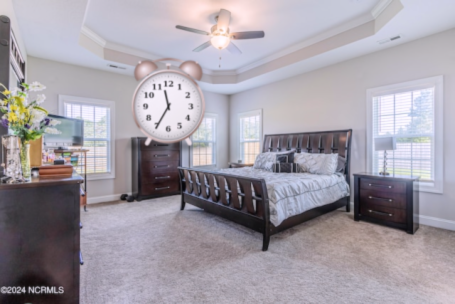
{"hour": 11, "minute": 35}
